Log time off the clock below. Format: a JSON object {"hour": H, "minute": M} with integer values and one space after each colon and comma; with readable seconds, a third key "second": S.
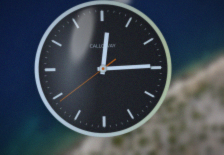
{"hour": 12, "minute": 14, "second": 39}
